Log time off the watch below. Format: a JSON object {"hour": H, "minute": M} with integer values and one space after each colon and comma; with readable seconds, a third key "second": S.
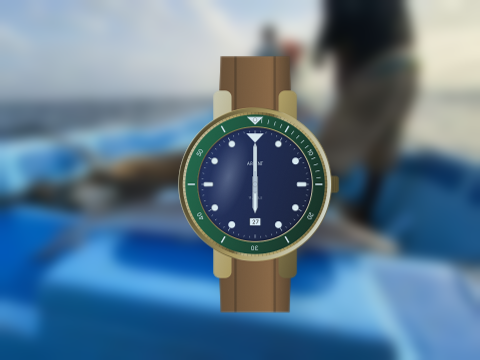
{"hour": 6, "minute": 0}
